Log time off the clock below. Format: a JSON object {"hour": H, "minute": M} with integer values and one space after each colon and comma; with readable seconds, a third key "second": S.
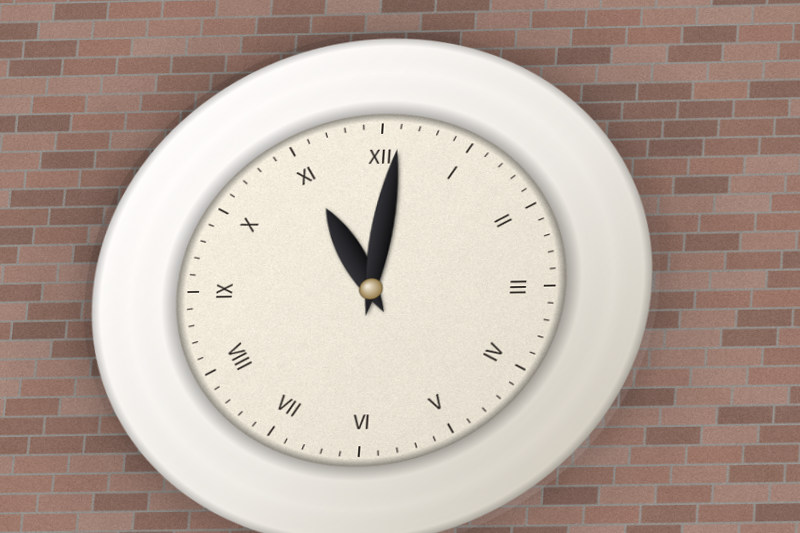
{"hour": 11, "minute": 1}
